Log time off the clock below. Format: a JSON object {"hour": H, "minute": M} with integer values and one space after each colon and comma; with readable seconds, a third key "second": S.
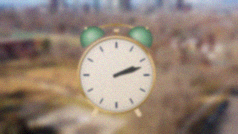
{"hour": 2, "minute": 12}
